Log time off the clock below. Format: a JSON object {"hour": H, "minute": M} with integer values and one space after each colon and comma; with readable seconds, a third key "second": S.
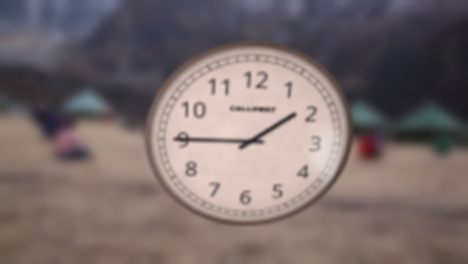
{"hour": 1, "minute": 45}
